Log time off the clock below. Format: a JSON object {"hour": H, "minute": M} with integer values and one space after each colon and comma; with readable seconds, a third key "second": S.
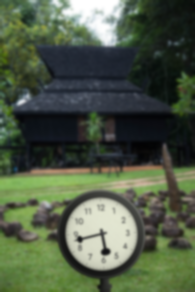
{"hour": 5, "minute": 43}
